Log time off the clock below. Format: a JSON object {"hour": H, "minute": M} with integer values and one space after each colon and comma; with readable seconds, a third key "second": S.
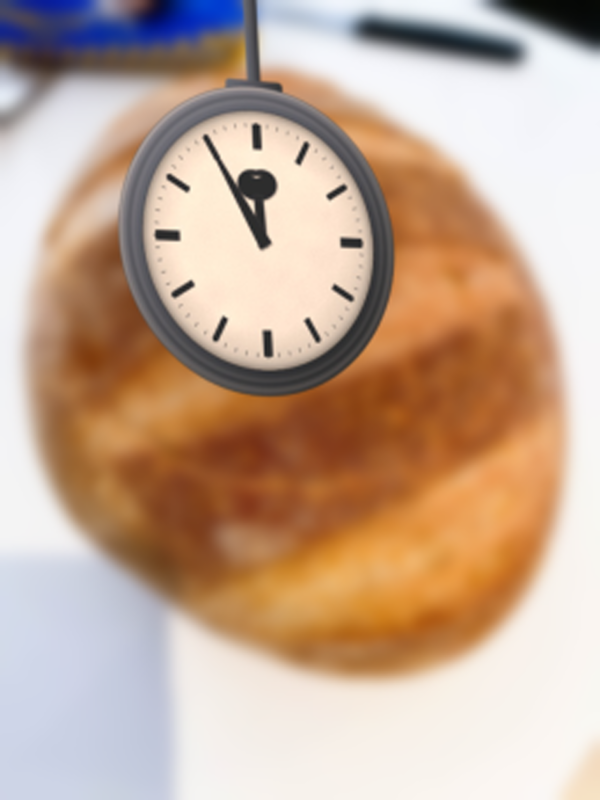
{"hour": 11, "minute": 55}
